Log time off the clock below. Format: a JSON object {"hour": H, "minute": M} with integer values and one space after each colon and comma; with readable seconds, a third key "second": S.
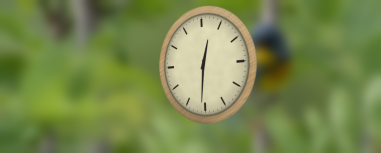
{"hour": 12, "minute": 31}
